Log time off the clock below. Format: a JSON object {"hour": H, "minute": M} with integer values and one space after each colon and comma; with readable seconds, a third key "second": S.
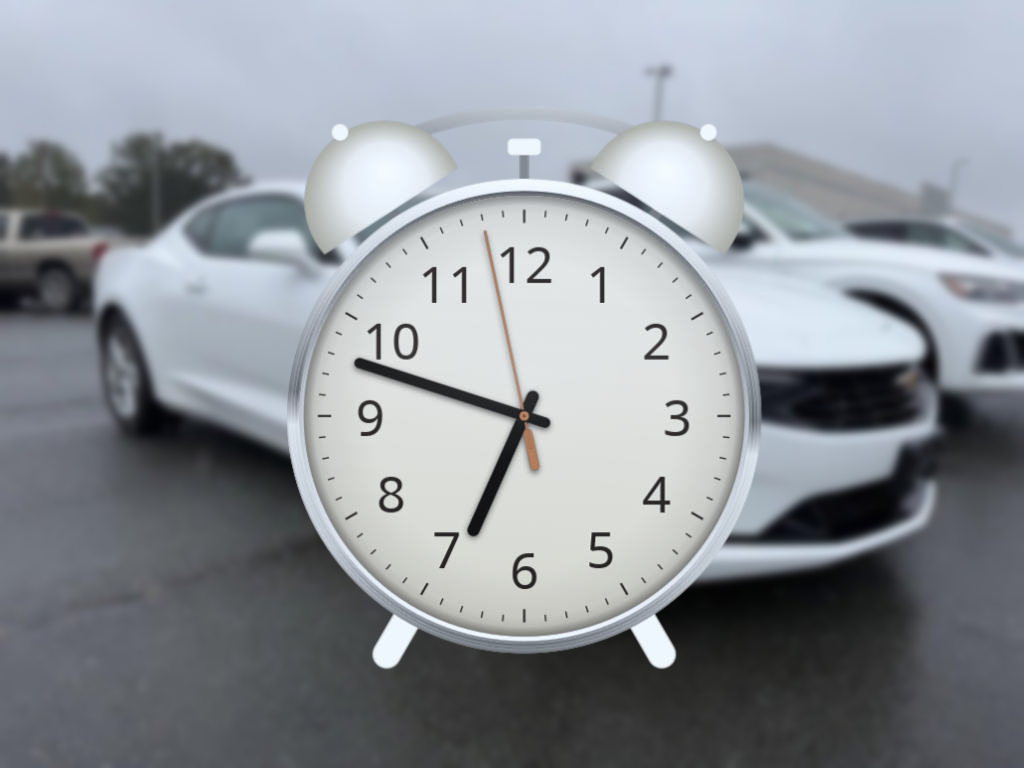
{"hour": 6, "minute": 47, "second": 58}
